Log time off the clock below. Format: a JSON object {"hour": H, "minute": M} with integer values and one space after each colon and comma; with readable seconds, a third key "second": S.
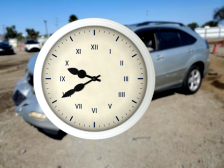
{"hour": 9, "minute": 40}
